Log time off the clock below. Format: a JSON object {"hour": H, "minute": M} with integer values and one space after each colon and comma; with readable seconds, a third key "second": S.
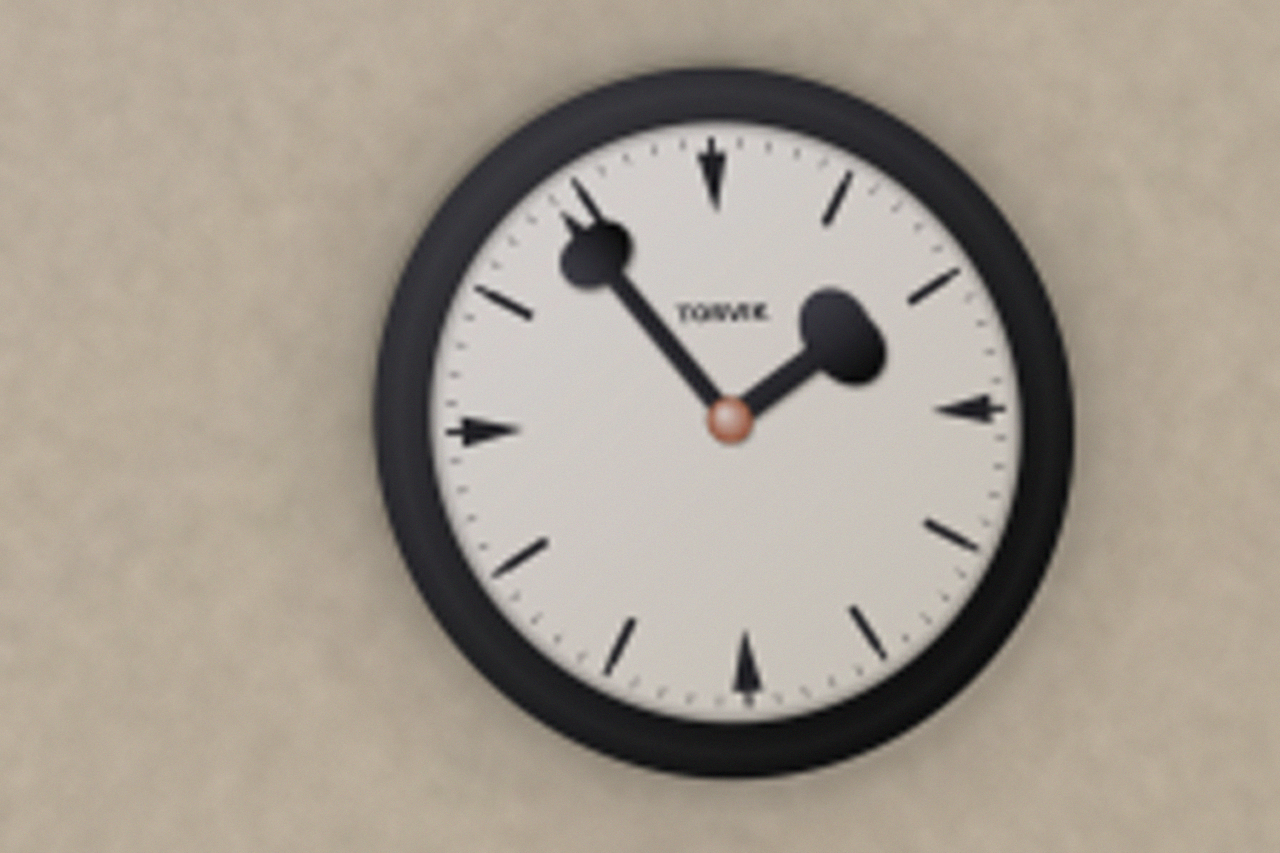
{"hour": 1, "minute": 54}
